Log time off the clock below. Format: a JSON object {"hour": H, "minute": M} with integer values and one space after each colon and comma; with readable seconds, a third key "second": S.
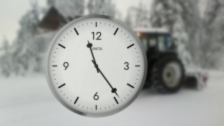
{"hour": 11, "minute": 24}
